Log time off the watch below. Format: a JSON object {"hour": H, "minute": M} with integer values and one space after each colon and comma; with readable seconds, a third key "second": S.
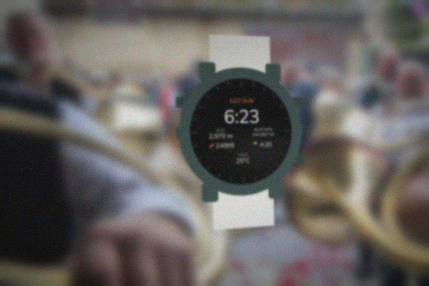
{"hour": 6, "minute": 23}
